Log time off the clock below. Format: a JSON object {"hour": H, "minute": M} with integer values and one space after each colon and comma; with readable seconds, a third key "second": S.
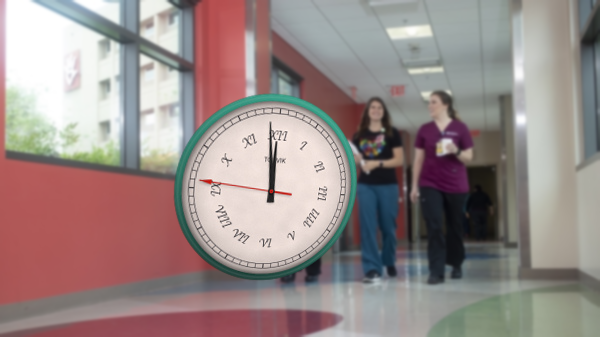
{"hour": 11, "minute": 58, "second": 46}
